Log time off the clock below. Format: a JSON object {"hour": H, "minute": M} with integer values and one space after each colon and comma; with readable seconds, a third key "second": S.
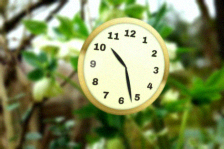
{"hour": 10, "minute": 27}
